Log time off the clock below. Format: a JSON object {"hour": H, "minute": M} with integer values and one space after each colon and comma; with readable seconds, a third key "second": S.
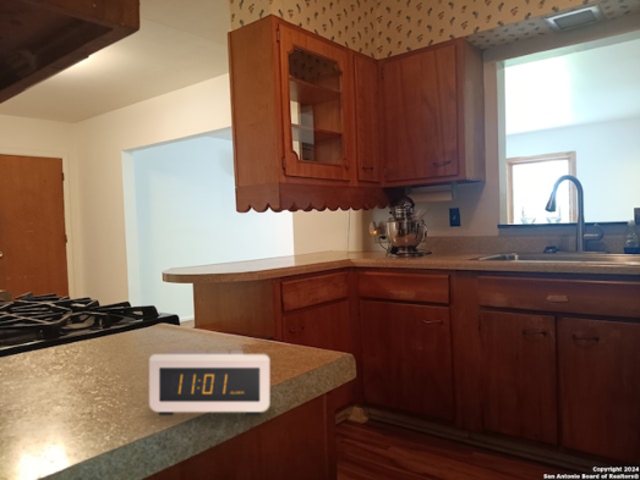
{"hour": 11, "minute": 1}
